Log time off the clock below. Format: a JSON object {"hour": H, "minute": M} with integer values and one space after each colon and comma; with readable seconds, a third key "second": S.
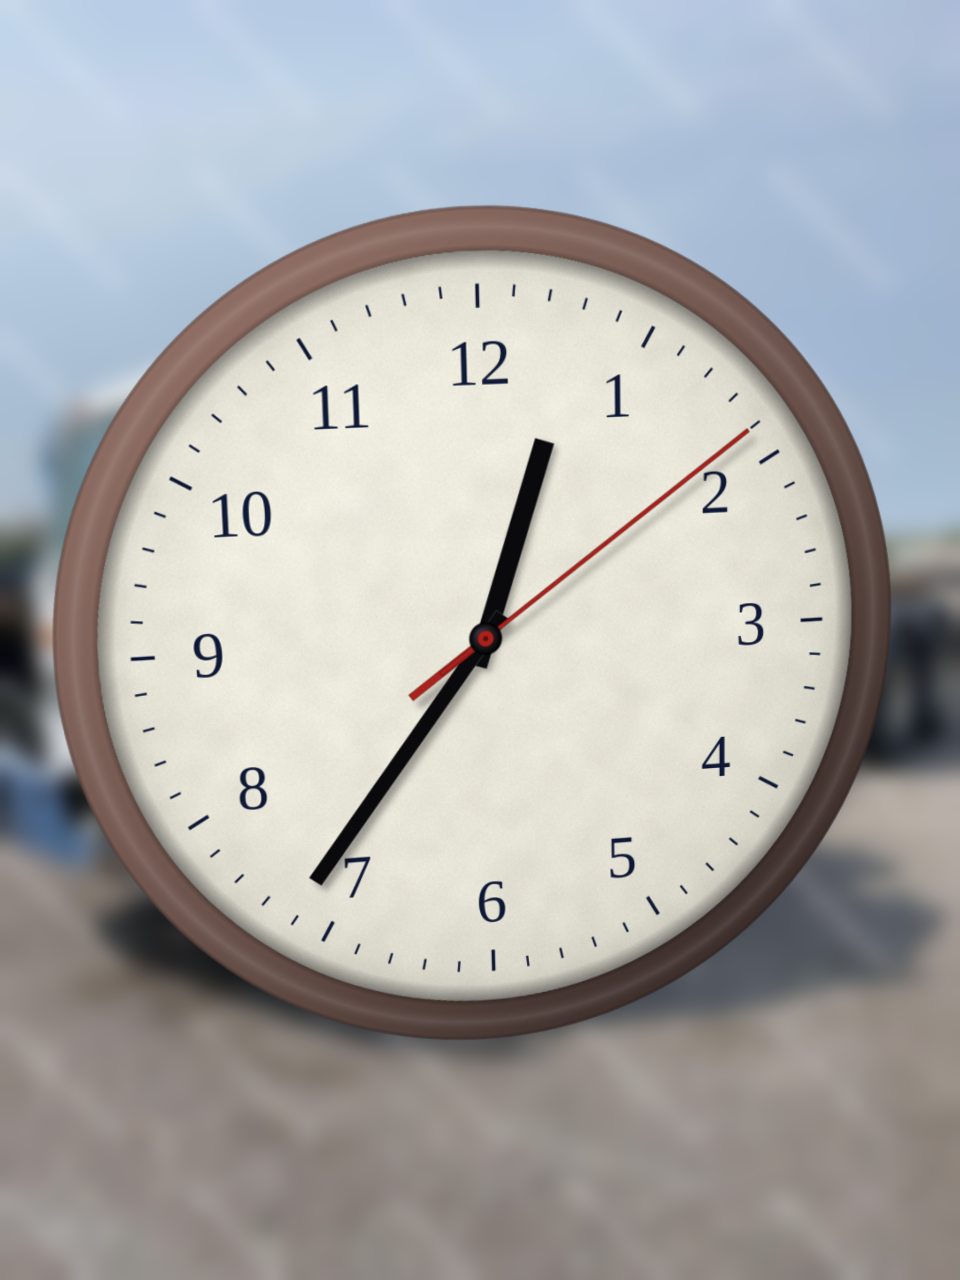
{"hour": 12, "minute": 36, "second": 9}
